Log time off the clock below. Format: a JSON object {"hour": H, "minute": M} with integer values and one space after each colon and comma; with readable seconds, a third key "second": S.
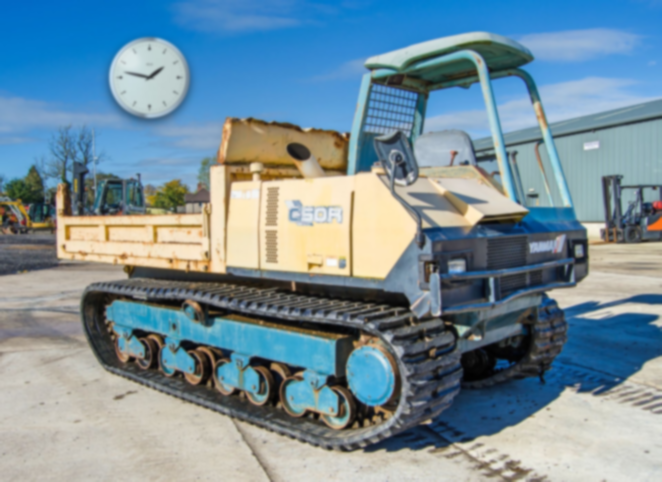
{"hour": 1, "minute": 47}
